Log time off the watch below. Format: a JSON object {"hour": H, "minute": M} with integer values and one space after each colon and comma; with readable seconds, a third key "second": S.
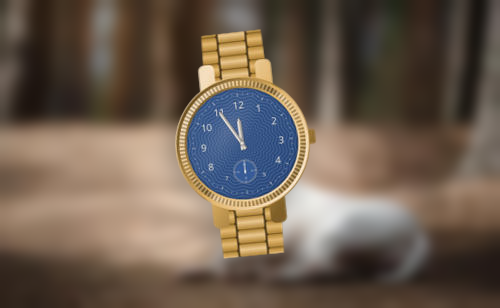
{"hour": 11, "minute": 55}
